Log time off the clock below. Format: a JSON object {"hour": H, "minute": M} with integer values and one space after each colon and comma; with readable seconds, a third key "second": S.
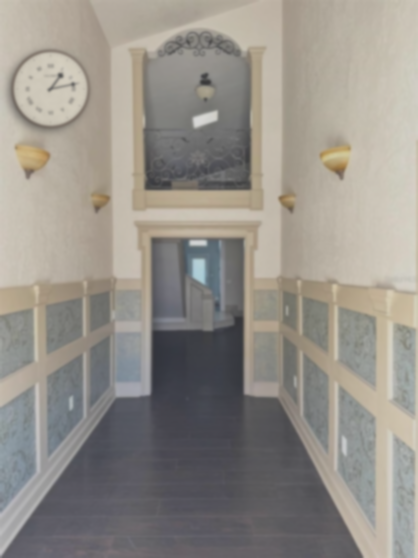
{"hour": 1, "minute": 13}
